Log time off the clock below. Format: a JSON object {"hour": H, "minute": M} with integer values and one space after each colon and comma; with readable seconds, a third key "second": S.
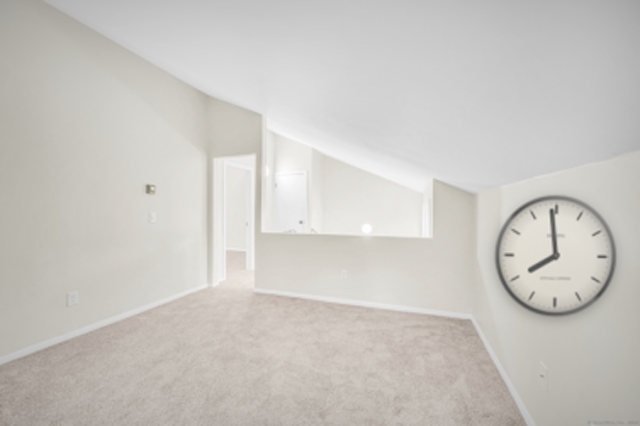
{"hour": 7, "minute": 59}
